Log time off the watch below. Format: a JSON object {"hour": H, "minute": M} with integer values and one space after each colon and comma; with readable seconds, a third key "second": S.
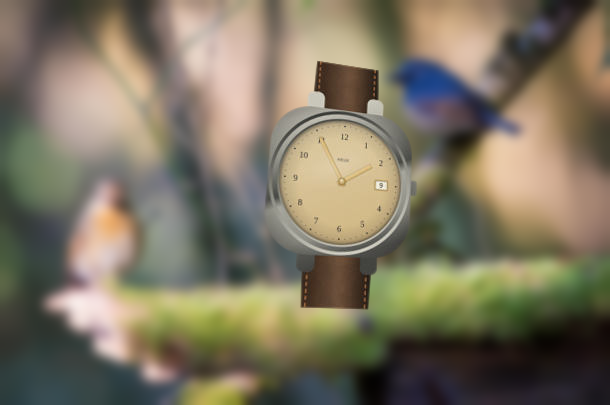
{"hour": 1, "minute": 55}
